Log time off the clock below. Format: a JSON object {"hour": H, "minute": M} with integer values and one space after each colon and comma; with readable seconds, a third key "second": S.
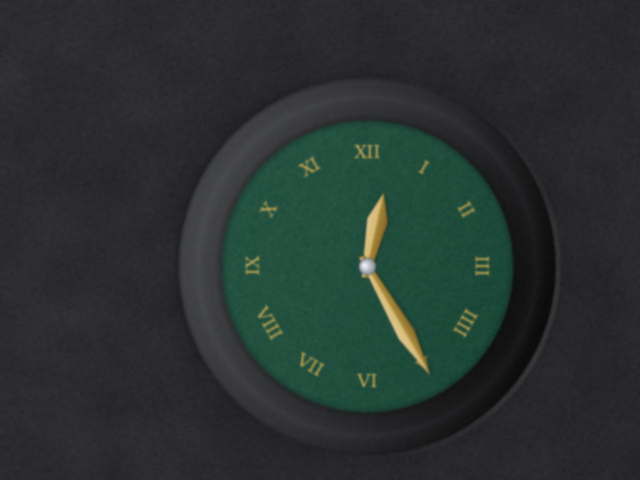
{"hour": 12, "minute": 25}
